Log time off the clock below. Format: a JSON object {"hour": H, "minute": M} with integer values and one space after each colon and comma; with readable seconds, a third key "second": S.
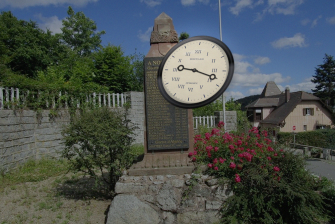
{"hour": 9, "minute": 18}
